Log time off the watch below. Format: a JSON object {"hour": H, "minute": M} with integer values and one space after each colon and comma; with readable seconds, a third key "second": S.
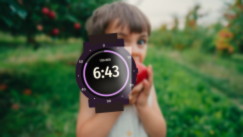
{"hour": 6, "minute": 43}
